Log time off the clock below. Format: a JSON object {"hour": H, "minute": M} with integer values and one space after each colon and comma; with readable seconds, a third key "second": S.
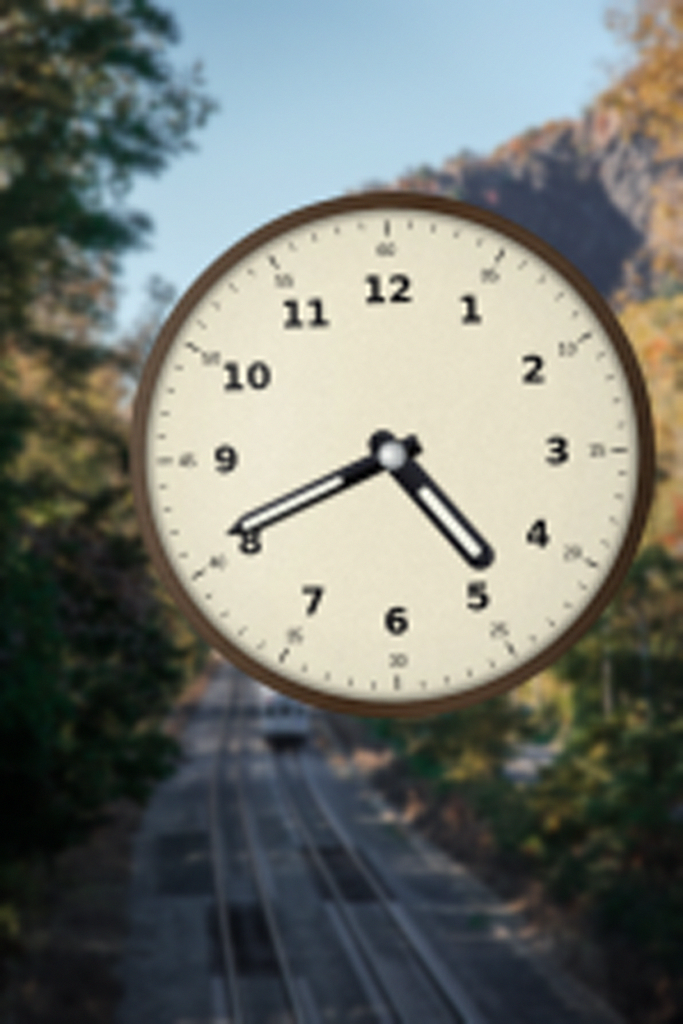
{"hour": 4, "minute": 41}
